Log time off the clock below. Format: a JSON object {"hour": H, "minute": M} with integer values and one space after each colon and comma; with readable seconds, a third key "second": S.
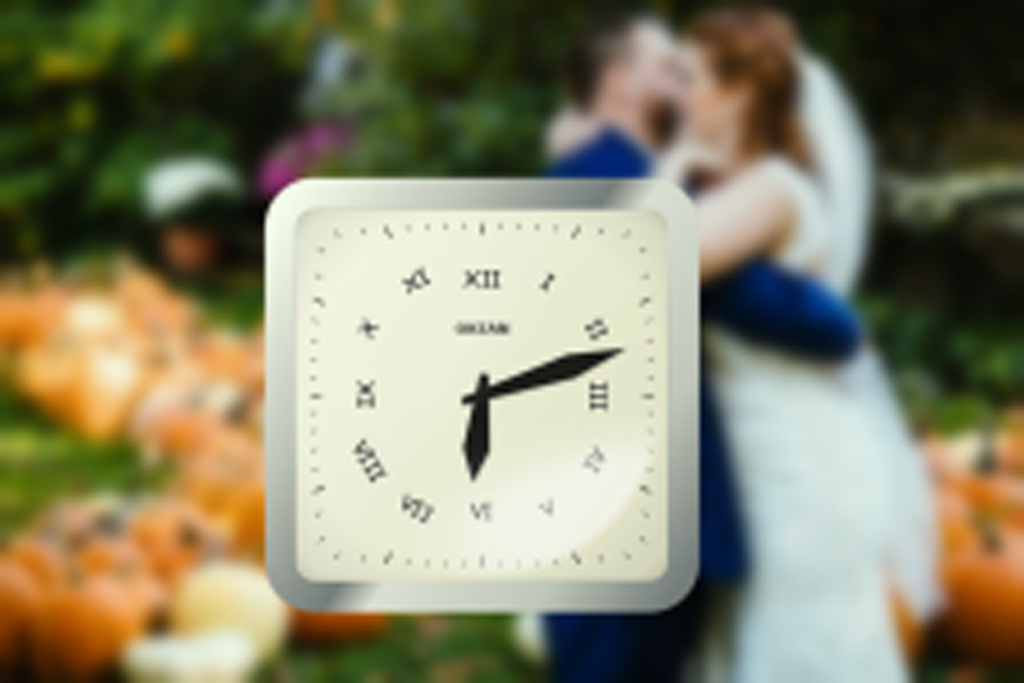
{"hour": 6, "minute": 12}
